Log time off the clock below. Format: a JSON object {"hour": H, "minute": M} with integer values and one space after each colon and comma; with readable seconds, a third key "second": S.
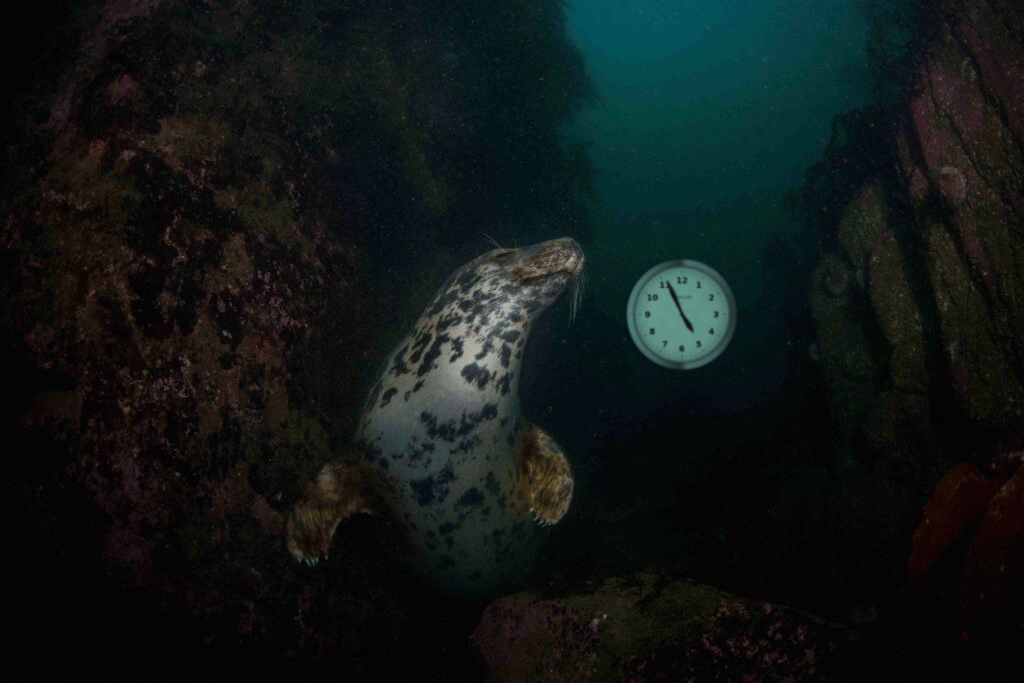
{"hour": 4, "minute": 56}
